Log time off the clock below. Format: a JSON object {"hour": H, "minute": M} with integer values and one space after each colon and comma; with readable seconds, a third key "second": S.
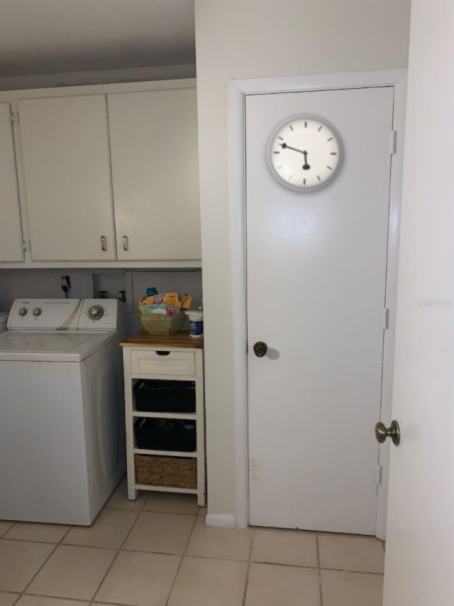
{"hour": 5, "minute": 48}
